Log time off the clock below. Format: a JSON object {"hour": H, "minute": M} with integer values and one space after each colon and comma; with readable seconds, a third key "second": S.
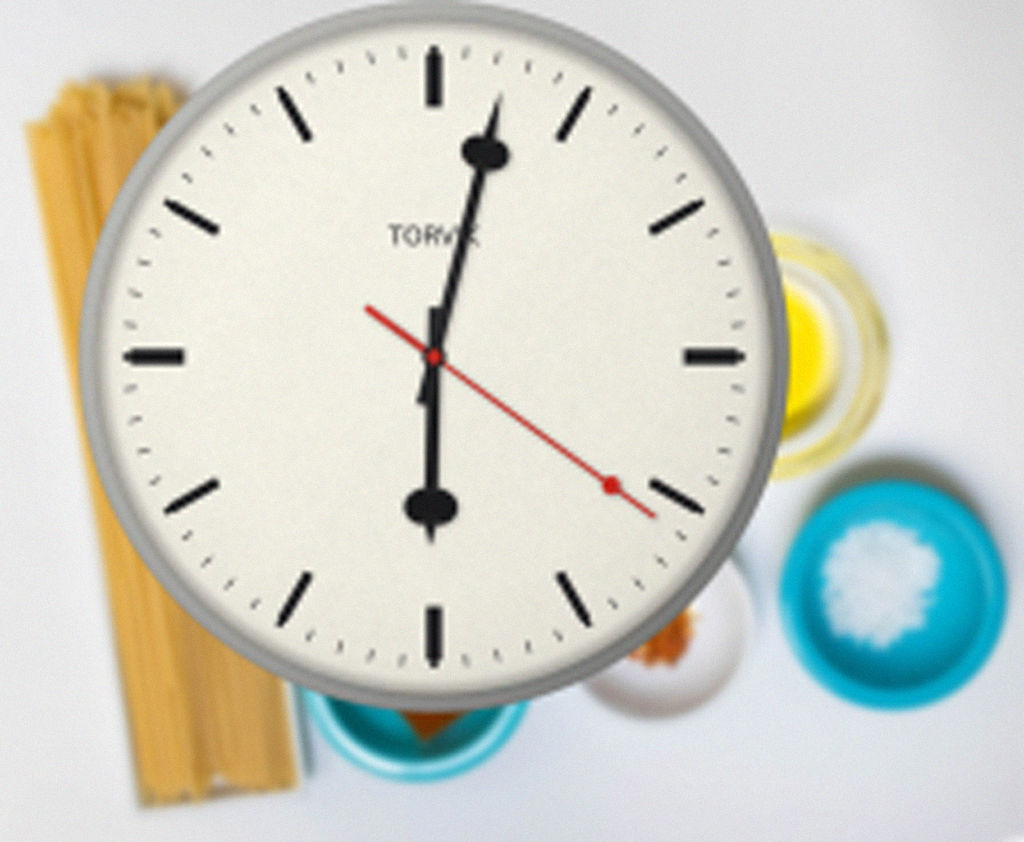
{"hour": 6, "minute": 2, "second": 21}
